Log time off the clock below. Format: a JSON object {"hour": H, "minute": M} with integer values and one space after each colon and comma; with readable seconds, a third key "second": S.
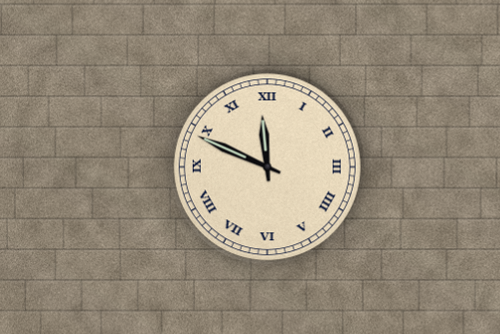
{"hour": 11, "minute": 49}
